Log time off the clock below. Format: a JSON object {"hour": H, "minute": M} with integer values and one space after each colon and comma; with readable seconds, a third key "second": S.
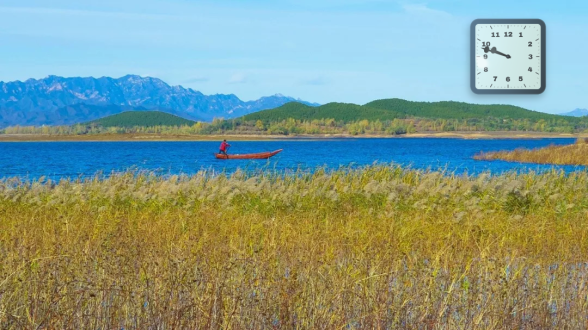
{"hour": 9, "minute": 48}
